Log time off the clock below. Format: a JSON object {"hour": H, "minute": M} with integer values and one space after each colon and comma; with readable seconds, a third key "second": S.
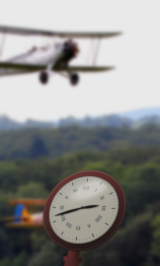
{"hour": 2, "minute": 42}
